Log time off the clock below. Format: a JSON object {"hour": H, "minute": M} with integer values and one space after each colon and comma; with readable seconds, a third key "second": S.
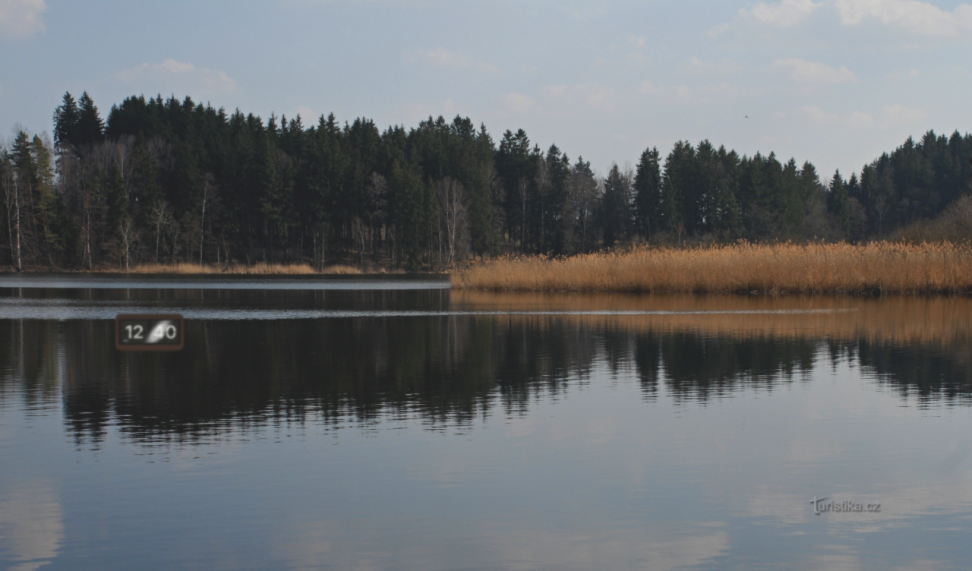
{"hour": 12, "minute": 40}
